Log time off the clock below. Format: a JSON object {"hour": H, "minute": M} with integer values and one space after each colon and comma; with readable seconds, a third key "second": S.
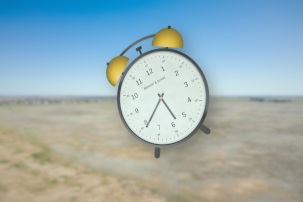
{"hour": 5, "minute": 39}
